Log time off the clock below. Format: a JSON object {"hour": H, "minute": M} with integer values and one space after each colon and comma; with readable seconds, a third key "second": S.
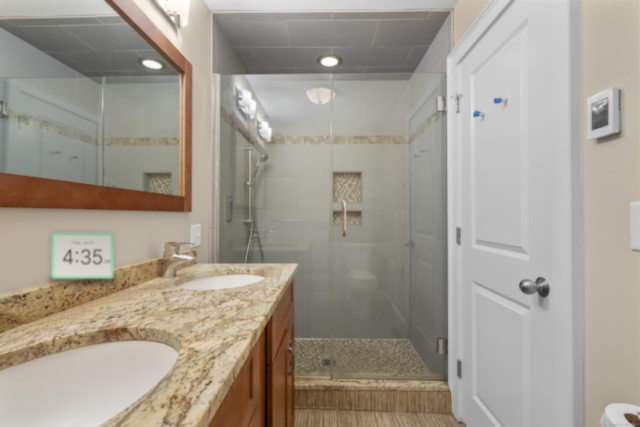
{"hour": 4, "minute": 35}
